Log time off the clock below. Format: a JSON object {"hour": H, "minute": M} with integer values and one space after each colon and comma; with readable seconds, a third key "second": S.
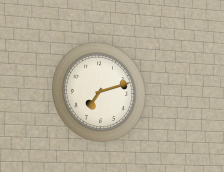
{"hour": 7, "minute": 12}
